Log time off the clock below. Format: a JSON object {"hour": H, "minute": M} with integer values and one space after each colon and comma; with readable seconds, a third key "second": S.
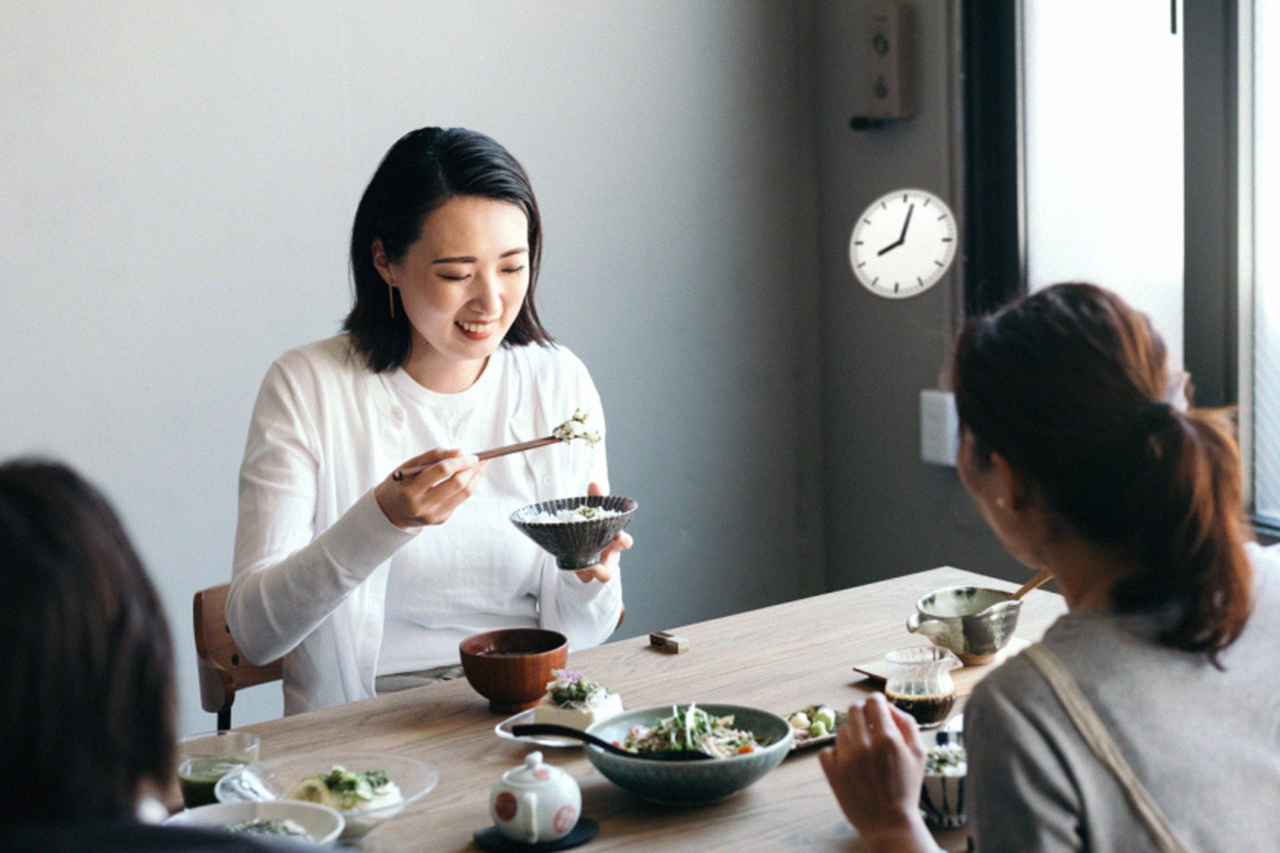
{"hour": 8, "minute": 2}
